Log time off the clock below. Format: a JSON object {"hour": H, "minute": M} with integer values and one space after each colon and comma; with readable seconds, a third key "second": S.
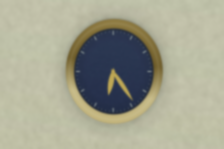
{"hour": 6, "minute": 24}
